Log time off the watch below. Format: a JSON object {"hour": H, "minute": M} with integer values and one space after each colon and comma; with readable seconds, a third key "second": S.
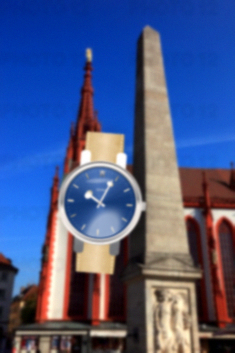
{"hour": 10, "minute": 4}
